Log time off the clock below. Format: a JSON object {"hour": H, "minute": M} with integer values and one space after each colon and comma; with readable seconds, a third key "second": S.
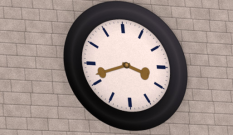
{"hour": 3, "minute": 42}
